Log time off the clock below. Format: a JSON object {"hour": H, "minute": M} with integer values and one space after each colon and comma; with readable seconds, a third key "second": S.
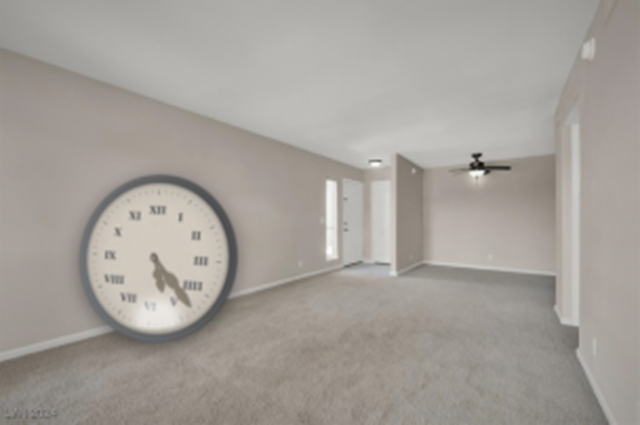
{"hour": 5, "minute": 23}
